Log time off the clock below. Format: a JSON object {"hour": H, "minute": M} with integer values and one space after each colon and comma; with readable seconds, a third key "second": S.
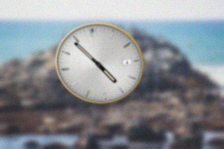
{"hour": 4, "minute": 54}
